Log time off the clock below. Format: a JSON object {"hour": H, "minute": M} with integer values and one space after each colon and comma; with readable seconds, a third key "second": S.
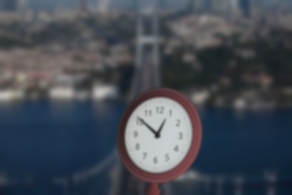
{"hour": 12, "minute": 51}
